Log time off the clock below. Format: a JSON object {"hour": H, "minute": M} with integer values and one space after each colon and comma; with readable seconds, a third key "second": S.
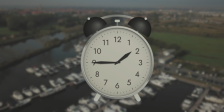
{"hour": 1, "minute": 45}
